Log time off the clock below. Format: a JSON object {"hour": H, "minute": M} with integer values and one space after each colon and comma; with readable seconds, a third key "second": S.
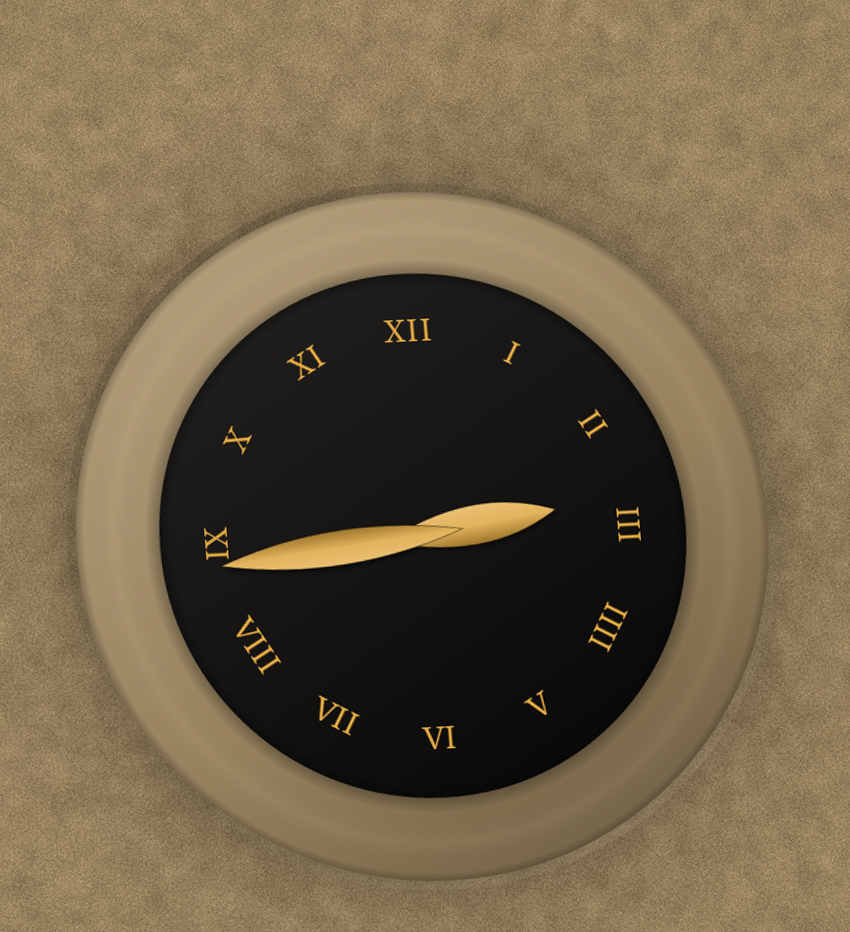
{"hour": 2, "minute": 44}
